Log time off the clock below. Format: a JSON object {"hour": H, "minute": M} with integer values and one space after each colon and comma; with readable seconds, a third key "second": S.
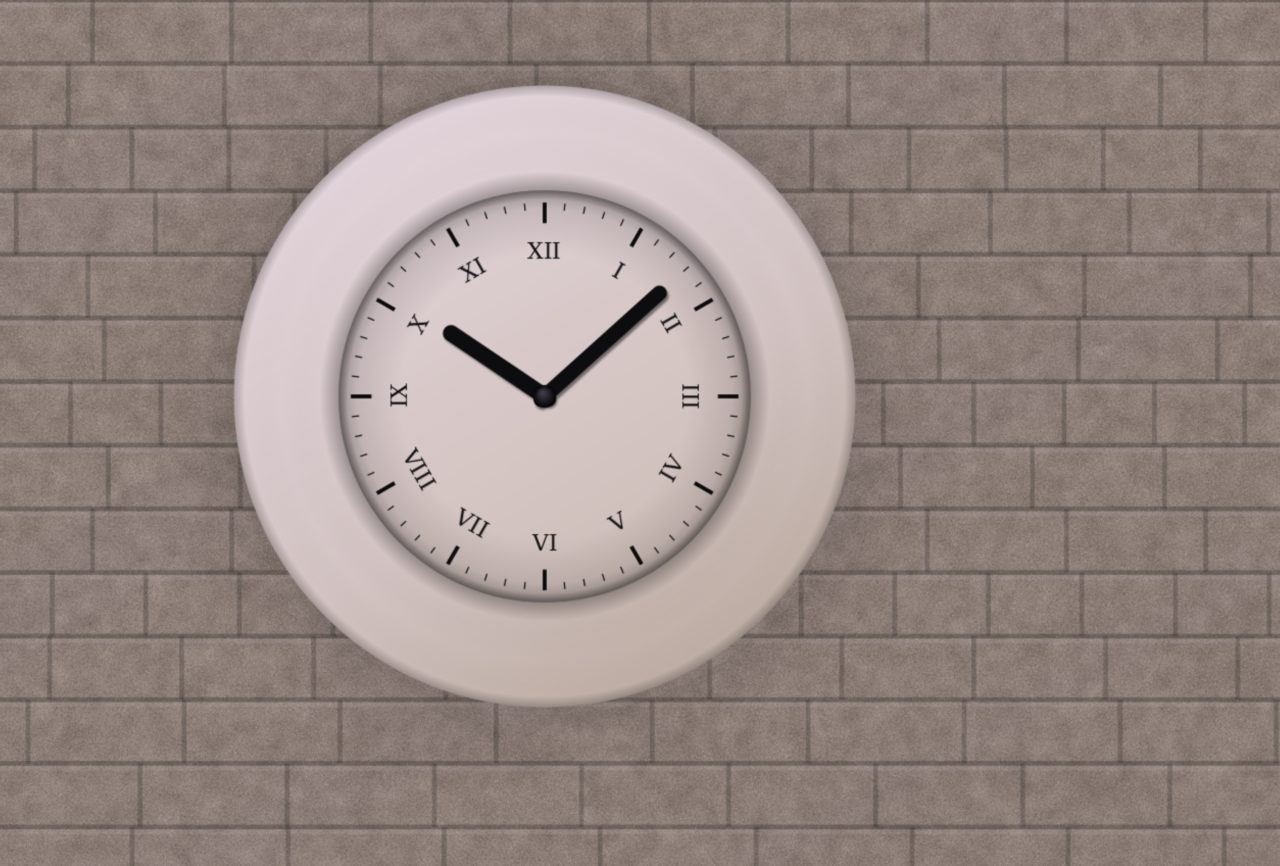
{"hour": 10, "minute": 8}
